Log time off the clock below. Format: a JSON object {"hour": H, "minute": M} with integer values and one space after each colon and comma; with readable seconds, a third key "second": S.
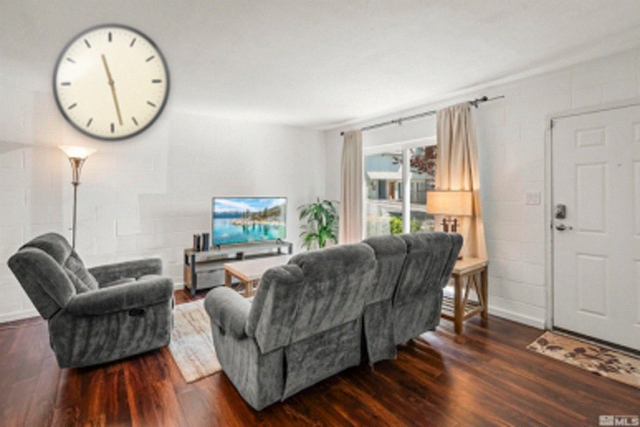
{"hour": 11, "minute": 28}
